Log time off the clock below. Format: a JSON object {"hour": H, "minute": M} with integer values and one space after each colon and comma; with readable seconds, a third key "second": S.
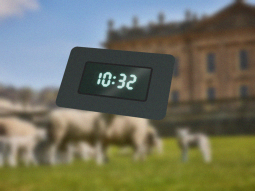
{"hour": 10, "minute": 32}
